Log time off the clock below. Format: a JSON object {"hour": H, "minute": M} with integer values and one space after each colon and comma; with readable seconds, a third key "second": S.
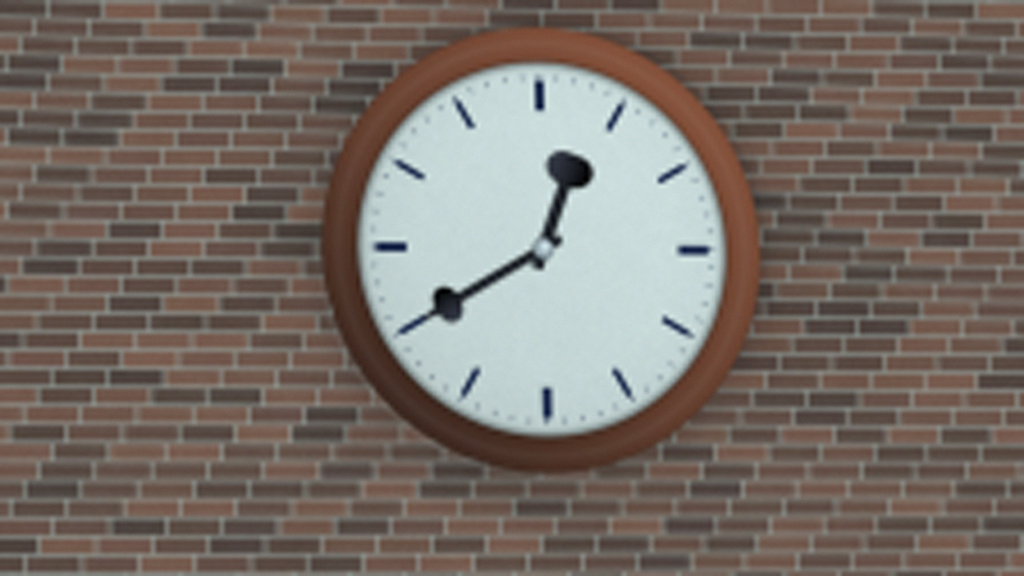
{"hour": 12, "minute": 40}
